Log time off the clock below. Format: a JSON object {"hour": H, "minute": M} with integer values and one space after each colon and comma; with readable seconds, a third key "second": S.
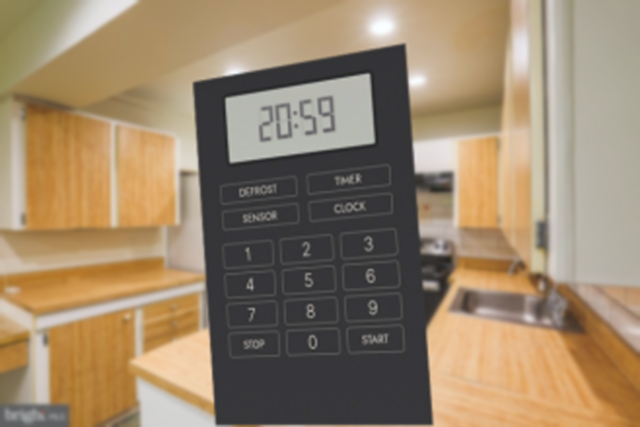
{"hour": 20, "minute": 59}
